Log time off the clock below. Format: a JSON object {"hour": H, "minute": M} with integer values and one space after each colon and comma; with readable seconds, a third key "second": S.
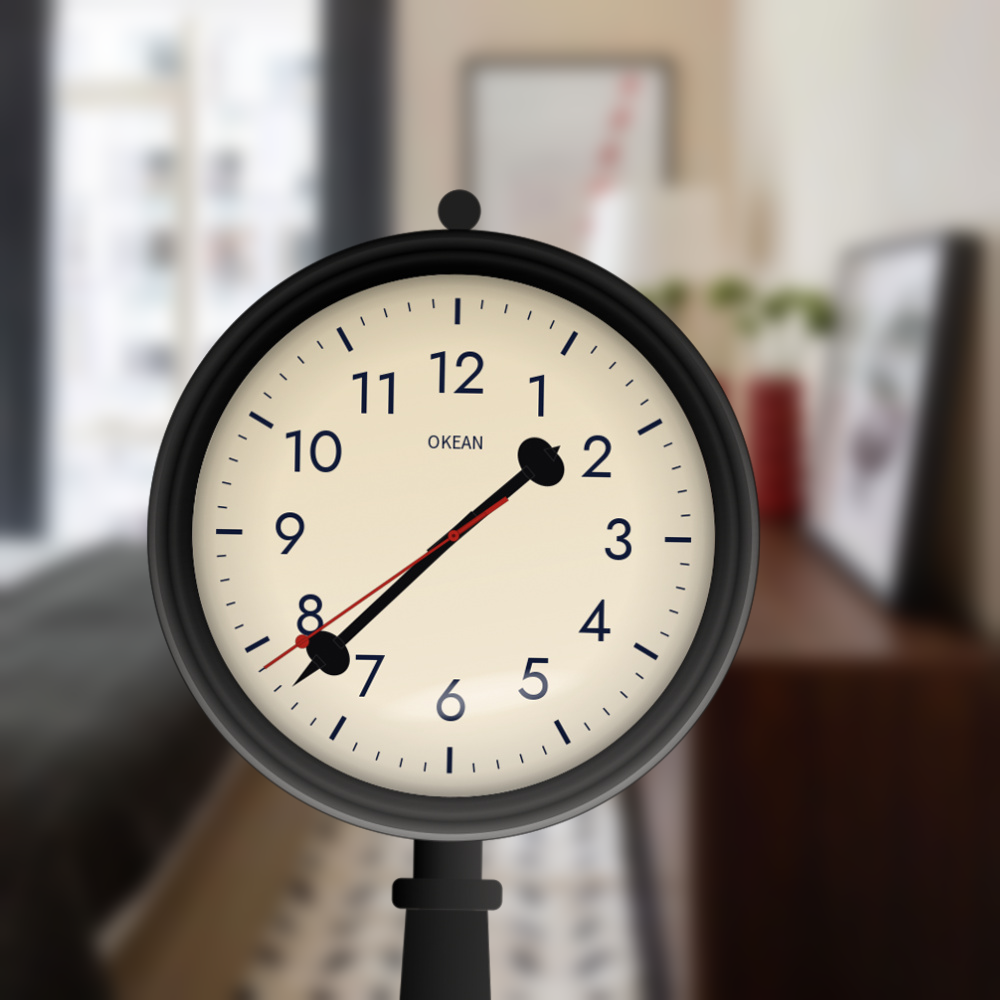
{"hour": 1, "minute": 37, "second": 39}
